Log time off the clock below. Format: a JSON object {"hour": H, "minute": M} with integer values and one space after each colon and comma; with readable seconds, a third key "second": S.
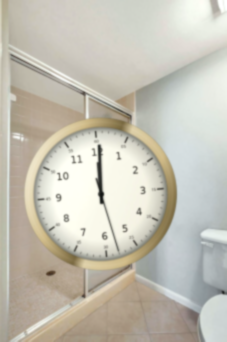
{"hour": 12, "minute": 0, "second": 28}
